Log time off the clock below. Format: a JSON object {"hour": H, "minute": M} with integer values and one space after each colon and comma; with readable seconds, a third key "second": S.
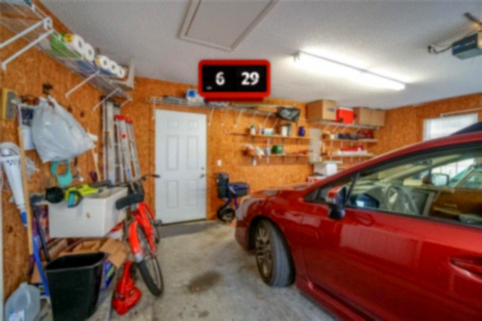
{"hour": 6, "minute": 29}
